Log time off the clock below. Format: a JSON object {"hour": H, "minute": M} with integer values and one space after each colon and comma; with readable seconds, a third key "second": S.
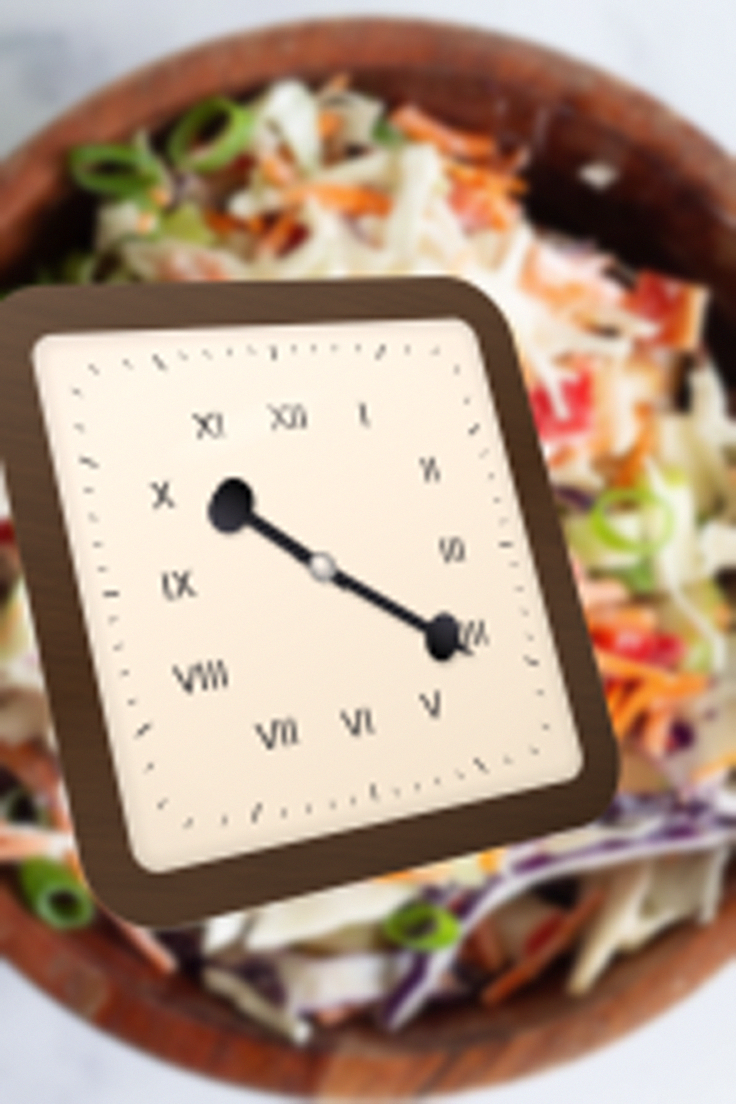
{"hour": 10, "minute": 21}
